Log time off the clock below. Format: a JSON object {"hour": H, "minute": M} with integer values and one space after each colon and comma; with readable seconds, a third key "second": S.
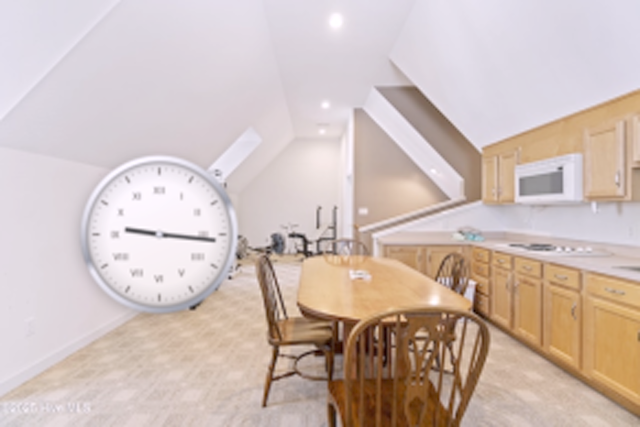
{"hour": 9, "minute": 16}
